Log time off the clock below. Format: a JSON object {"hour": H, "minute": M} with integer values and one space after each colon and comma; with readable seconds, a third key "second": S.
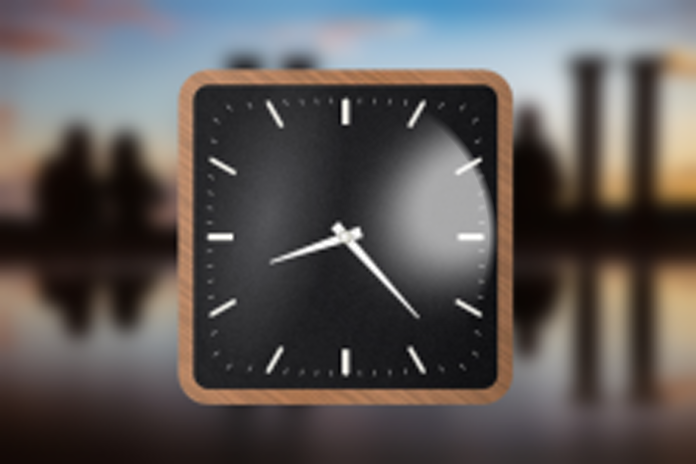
{"hour": 8, "minute": 23}
